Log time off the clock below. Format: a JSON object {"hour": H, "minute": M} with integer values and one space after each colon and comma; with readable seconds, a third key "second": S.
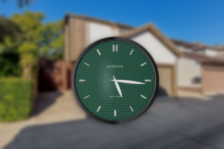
{"hour": 5, "minute": 16}
